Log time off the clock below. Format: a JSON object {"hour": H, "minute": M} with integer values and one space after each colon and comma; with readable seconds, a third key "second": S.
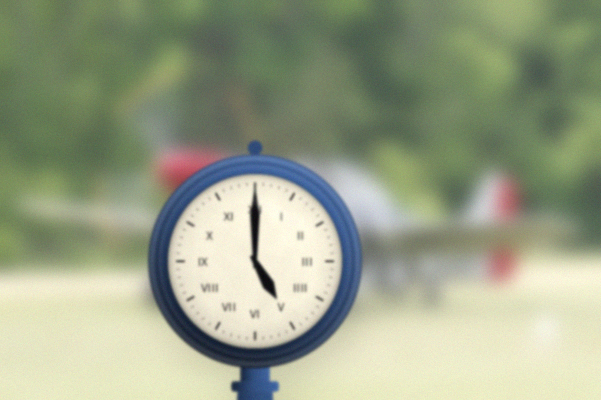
{"hour": 5, "minute": 0}
